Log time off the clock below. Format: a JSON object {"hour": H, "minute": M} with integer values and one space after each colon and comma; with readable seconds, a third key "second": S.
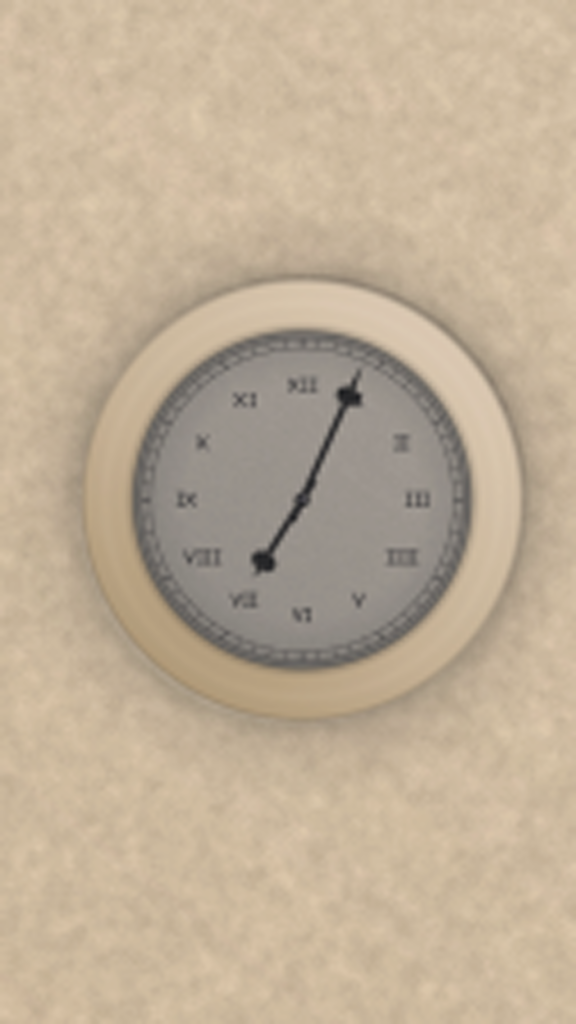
{"hour": 7, "minute": 4}
